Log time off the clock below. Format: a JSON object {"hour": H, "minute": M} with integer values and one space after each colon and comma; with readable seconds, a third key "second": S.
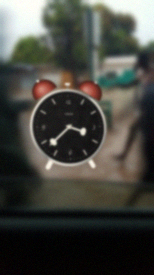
{"hour": 3, "minute": 38}
